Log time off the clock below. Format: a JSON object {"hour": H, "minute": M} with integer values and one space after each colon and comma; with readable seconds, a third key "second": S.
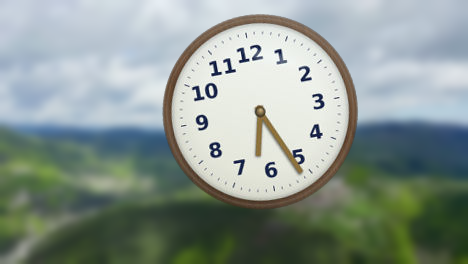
{"hour": 6, "minute": 26}
